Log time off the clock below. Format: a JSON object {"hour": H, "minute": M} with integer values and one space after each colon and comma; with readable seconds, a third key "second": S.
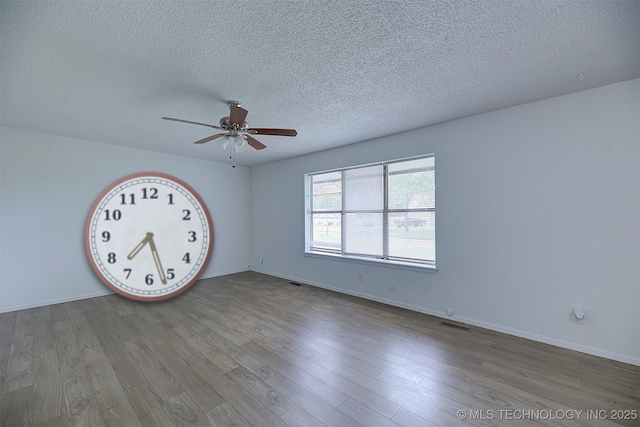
{"hour": 7, "minute": 27}
